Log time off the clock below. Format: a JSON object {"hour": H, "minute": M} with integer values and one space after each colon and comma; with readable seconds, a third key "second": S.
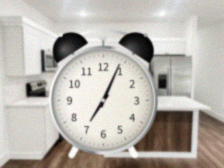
{"hour": 7, "minute": 4}
